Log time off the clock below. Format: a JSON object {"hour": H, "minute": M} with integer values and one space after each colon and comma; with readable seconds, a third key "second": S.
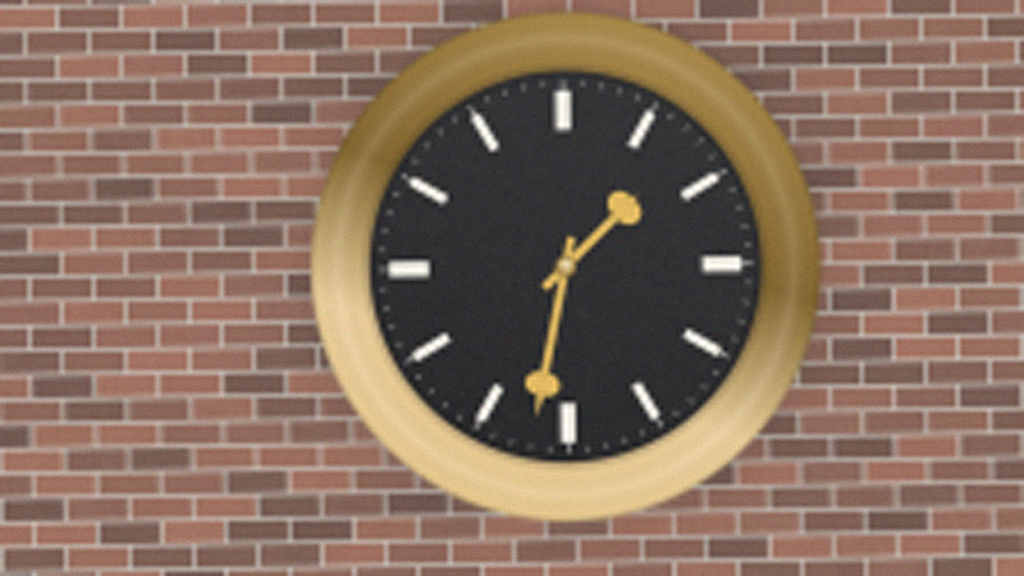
{"hour": 1, "minute": 32}
